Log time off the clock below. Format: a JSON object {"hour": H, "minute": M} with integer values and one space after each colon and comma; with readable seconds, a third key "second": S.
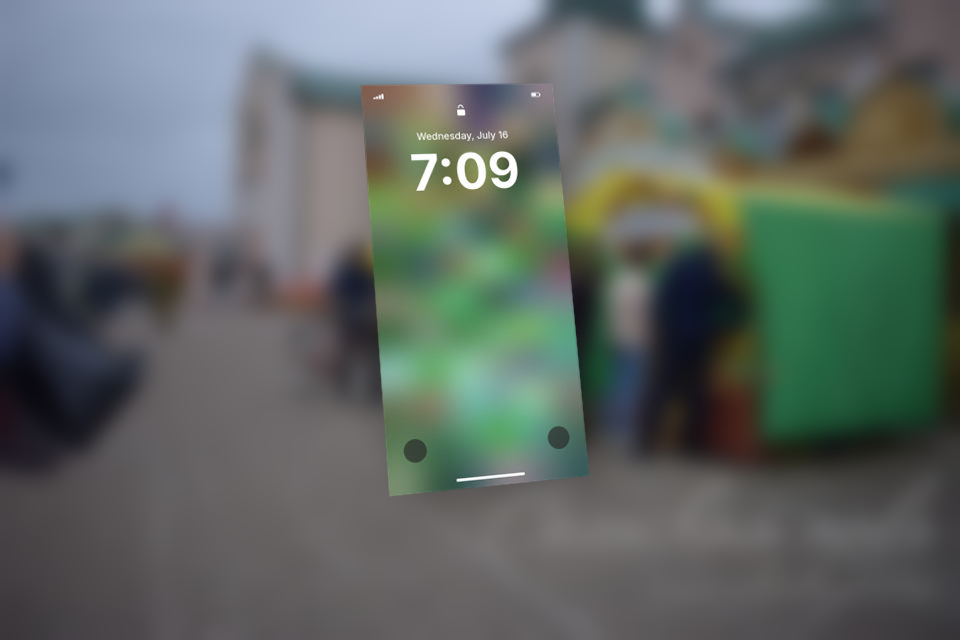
{"hour": 7, "minute": 9}
